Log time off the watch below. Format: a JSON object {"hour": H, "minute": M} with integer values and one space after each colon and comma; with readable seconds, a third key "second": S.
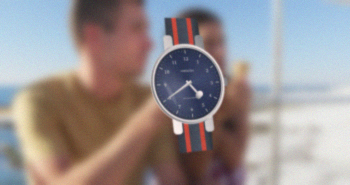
{"hour": 4, "minute": 40}
